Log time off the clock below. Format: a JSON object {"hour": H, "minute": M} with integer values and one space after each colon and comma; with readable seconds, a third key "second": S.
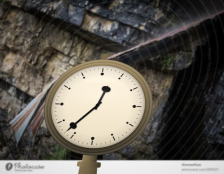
{"hour": 12, "minute": 37}
